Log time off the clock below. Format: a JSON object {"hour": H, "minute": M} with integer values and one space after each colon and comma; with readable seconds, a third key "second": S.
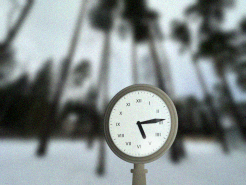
{"hour": 5, "minute": 14}
